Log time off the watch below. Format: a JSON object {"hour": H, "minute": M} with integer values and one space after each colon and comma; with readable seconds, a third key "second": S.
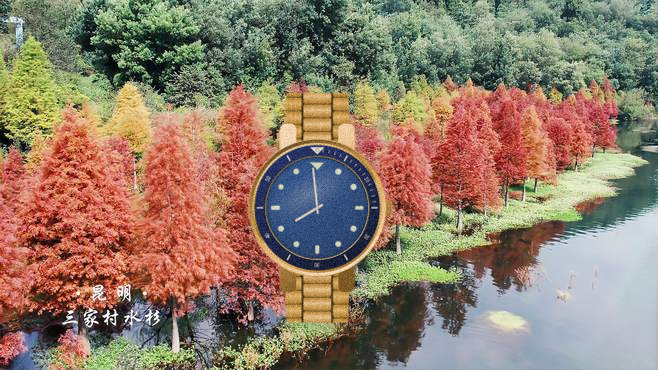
{"hour": 7, "minute": 59}
